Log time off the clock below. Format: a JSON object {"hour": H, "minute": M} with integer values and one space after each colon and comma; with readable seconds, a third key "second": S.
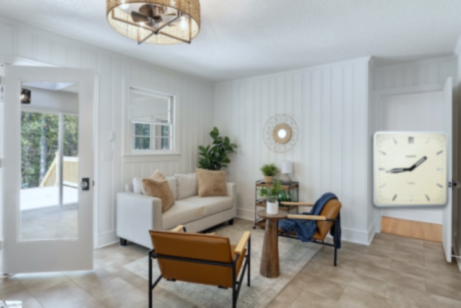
{"hour": 1, "minute": 44}
